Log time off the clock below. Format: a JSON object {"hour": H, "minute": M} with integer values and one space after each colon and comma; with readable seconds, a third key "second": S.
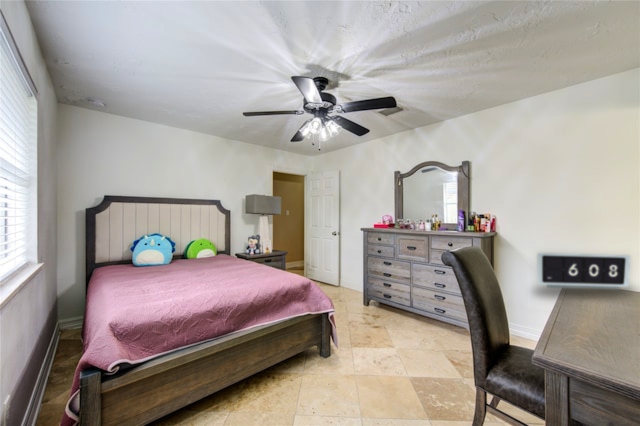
{"hour": 6, "minute": 8}
